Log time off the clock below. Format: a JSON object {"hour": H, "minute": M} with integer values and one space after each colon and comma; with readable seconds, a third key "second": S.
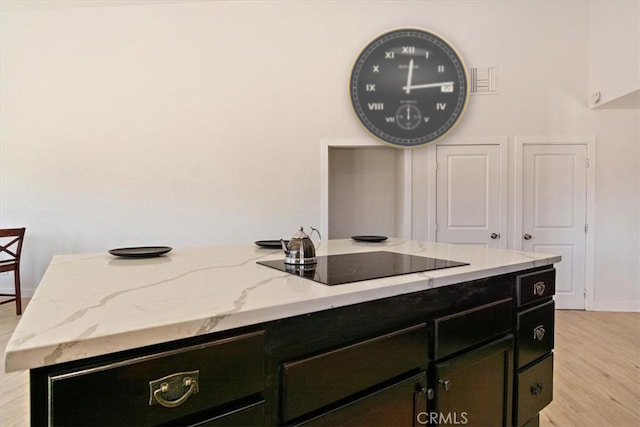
{"hour": 12, "minute": 14}
